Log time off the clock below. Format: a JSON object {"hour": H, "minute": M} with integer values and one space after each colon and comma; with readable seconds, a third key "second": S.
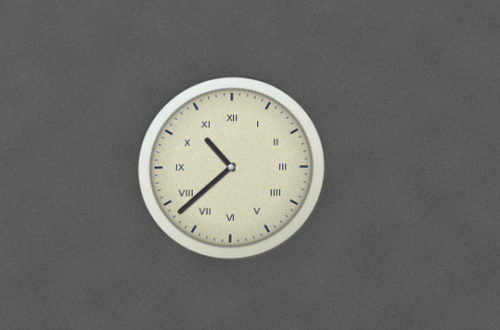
{"hour": 10, "minute": 38}
